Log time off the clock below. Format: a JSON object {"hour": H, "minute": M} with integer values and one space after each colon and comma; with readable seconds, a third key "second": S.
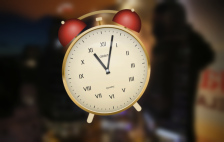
{"hour": 11, "minute": 3}
